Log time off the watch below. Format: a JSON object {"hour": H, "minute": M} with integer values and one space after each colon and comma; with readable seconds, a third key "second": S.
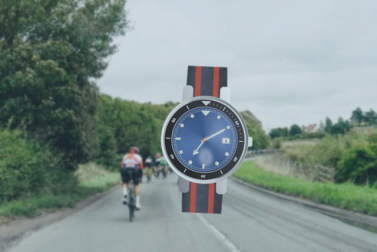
{"hour": 7, "minute": 10}
